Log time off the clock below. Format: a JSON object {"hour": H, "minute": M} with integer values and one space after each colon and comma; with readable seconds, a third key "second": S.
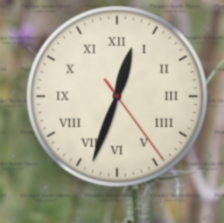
{"hour": 12, "minute": 33, "second": 24}
